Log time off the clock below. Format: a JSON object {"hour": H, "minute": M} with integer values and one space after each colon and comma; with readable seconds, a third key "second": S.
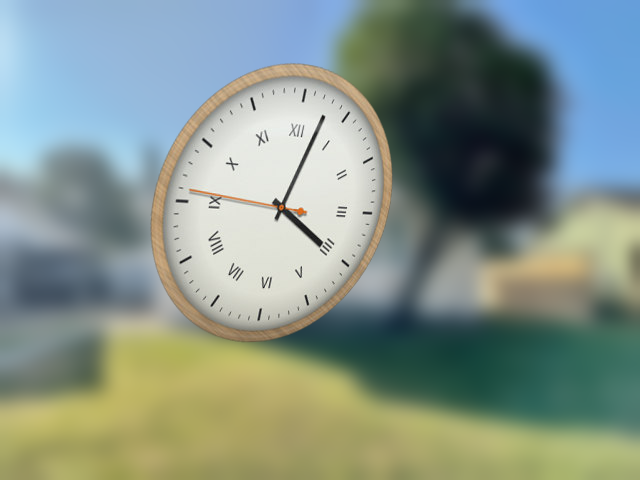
{"hour": 4, "minute": 2, "second": 46}
